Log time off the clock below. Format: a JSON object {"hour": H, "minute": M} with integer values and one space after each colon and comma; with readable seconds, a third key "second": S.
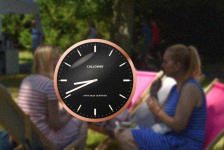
{"hour": 8, "minute": 41}
